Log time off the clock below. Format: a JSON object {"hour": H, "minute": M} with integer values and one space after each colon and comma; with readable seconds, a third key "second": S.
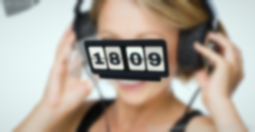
{"hour": 18, "minute": 9}
